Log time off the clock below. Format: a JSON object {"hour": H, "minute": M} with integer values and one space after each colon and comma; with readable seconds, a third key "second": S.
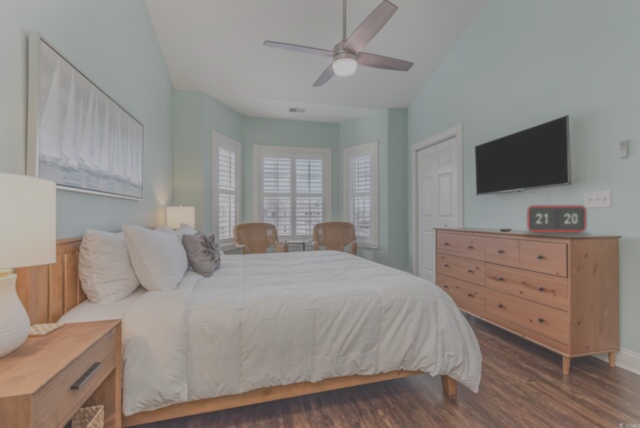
{"hour": 21, "minute": 20}
